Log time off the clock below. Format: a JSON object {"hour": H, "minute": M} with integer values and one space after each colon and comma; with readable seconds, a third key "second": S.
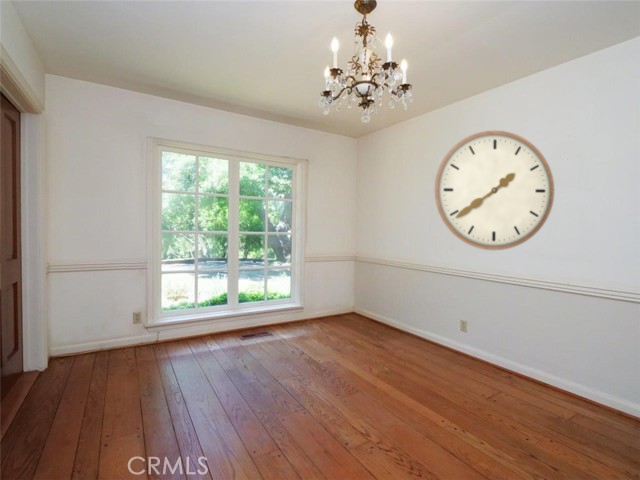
{"hour": 1, "minute": 39}
